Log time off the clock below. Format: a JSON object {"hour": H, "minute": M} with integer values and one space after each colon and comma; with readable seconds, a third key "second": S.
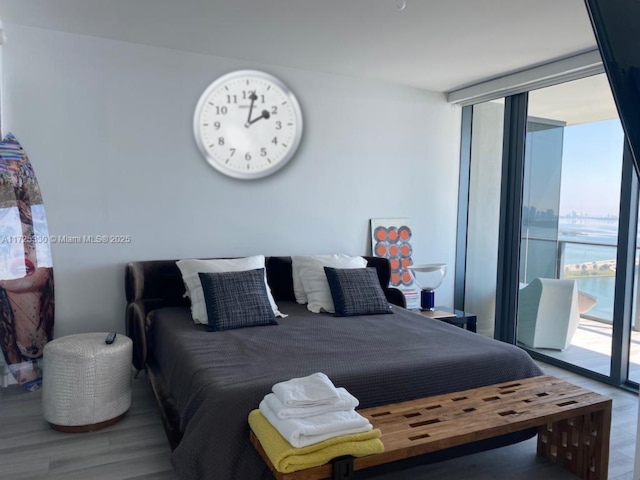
{"hour": 2, "minute": 2}
